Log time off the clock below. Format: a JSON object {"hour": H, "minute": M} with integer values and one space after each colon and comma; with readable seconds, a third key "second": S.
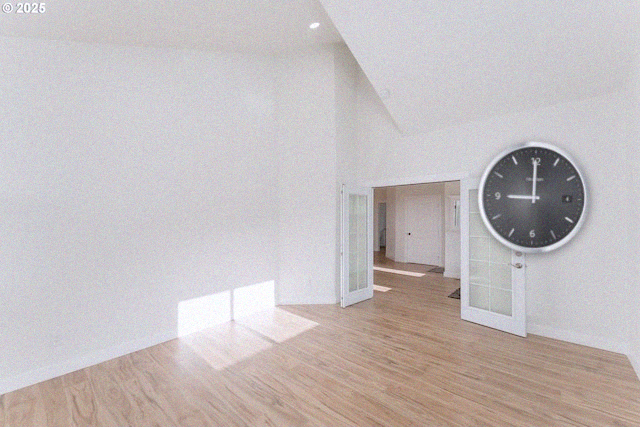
{"hour": 9, "minute": 0}
